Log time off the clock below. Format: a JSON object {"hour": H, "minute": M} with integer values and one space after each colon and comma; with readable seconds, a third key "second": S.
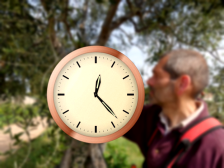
{"hour": 12, "minute": 23}
